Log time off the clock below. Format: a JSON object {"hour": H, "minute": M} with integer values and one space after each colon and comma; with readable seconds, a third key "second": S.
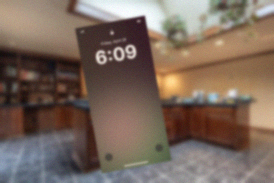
{"hour": 6, "minute": 9}
